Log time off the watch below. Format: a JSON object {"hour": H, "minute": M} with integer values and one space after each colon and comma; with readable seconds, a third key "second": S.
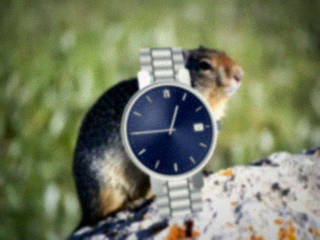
{"hour": 12, "minute": 45}
